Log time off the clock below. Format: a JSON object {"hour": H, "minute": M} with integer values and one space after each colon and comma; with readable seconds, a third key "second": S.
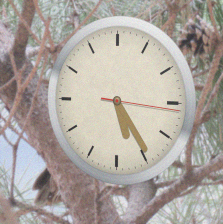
{"hour": 5, "minute": 24, "second": 16}
